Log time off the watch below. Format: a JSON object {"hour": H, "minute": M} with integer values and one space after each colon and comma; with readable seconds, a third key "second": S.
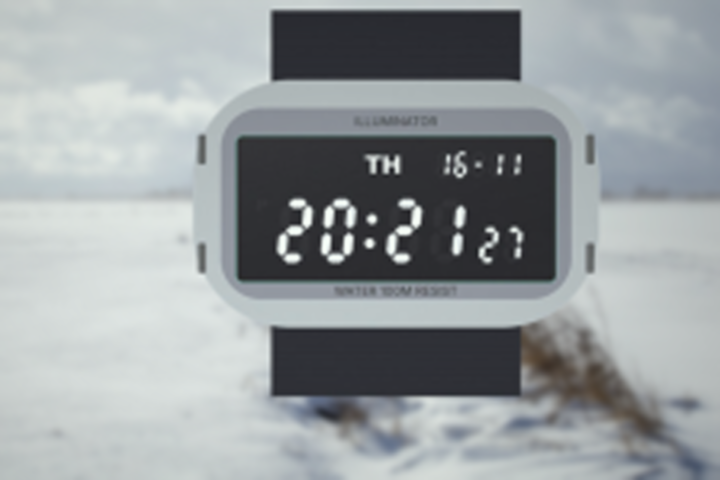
{"hour": 20, "minute": 21, "second": 27}
